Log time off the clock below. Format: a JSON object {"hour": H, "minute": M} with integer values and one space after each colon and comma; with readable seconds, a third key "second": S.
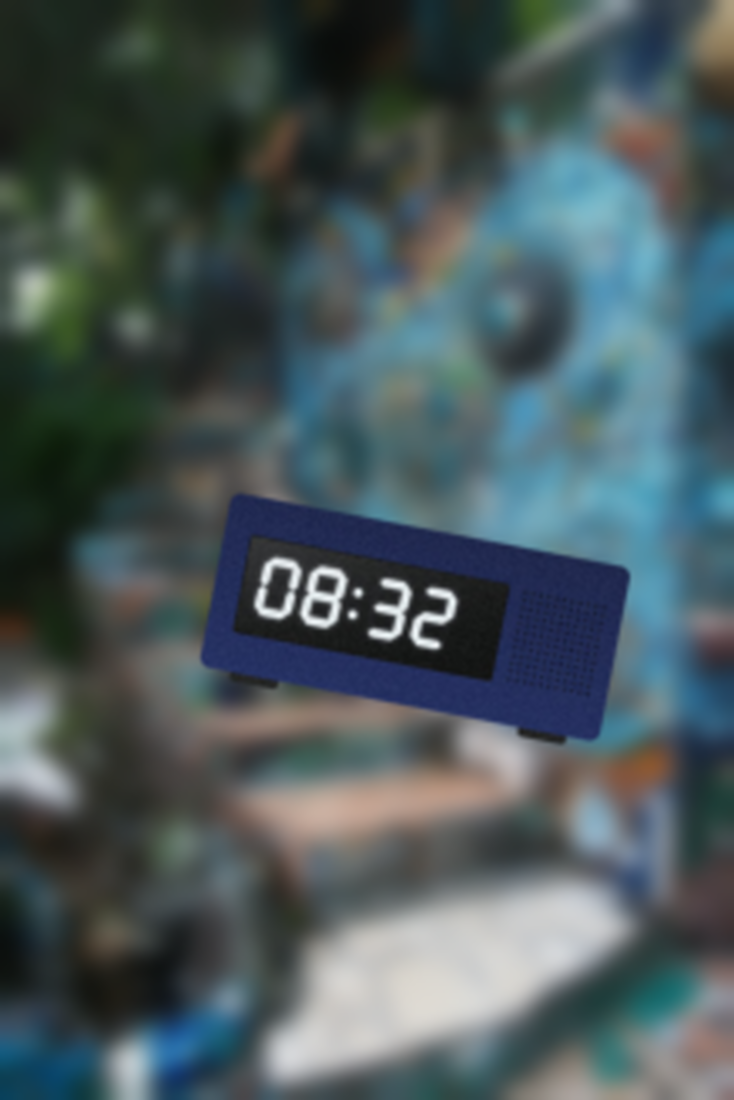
{"hour": 8, "minute": 32}
